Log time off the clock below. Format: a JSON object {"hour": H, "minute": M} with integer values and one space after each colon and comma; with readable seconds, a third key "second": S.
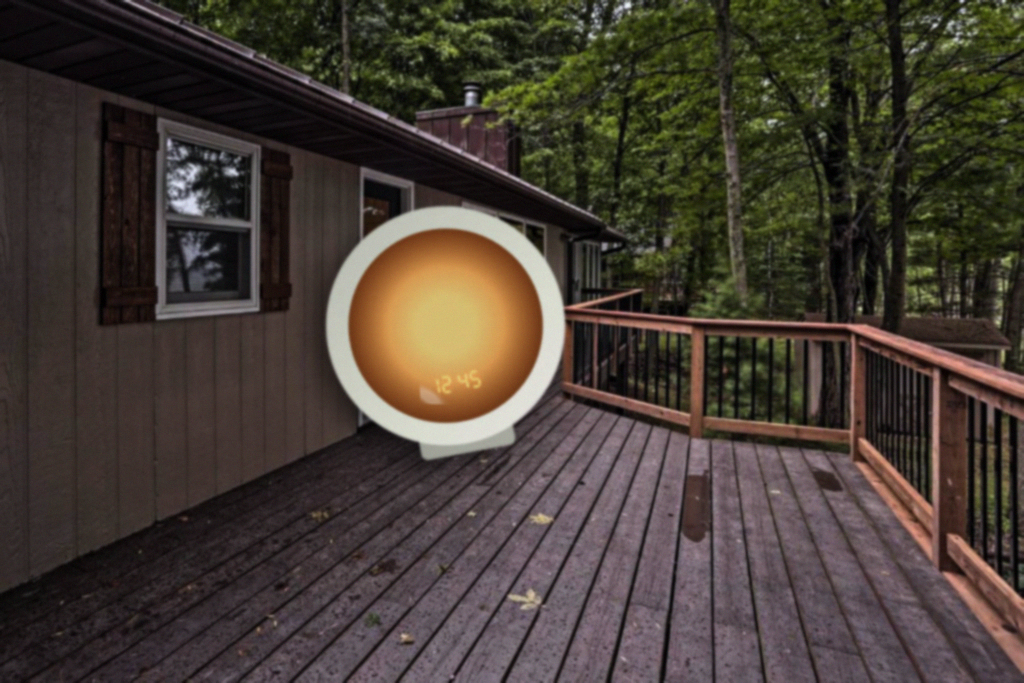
{"hour": 12, "minute": 45}
